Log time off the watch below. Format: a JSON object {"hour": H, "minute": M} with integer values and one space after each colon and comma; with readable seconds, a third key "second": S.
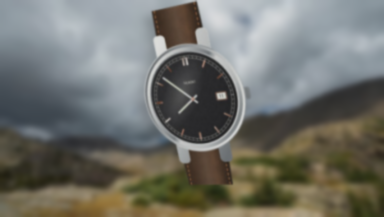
{"hour": 7, "minute": 52}
